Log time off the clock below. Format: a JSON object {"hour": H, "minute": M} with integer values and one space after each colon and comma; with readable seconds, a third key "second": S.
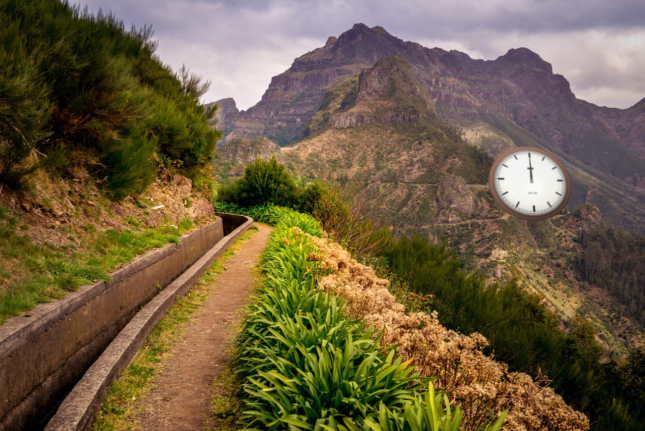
{"hour": 12, "minute": 0}
